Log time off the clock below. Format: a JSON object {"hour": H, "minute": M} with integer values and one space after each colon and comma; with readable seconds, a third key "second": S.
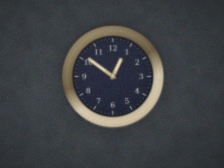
{"hour": 12, "minute": 51}
